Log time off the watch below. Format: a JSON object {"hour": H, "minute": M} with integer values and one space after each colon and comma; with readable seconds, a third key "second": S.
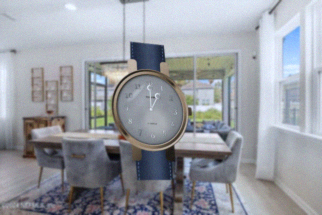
{"hour": 1, "minute": 0}
